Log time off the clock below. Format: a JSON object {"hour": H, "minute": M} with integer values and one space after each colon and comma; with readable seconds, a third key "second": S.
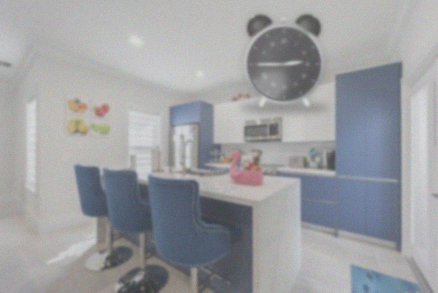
{"hour": 2, "minute": 45}
